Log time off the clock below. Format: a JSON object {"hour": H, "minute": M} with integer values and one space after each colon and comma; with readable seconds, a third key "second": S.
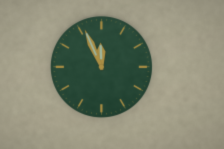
{"hour": 11, "minute": 56}
